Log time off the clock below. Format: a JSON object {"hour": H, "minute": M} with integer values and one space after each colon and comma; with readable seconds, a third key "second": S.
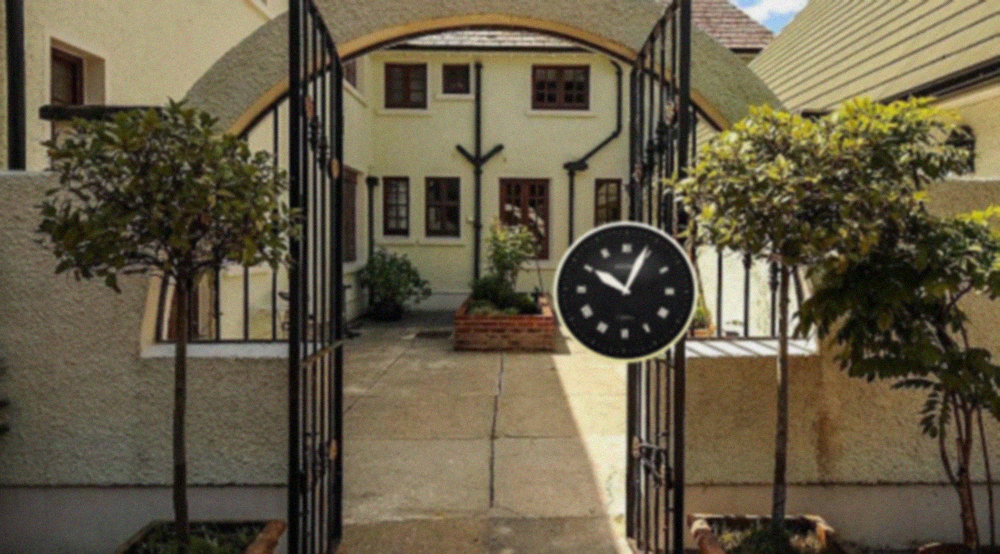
{"hour": 10, "minute": 4}
